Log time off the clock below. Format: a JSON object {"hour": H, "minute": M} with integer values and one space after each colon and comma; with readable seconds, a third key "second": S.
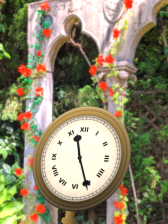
{"hour": 11, "minute": 26}
